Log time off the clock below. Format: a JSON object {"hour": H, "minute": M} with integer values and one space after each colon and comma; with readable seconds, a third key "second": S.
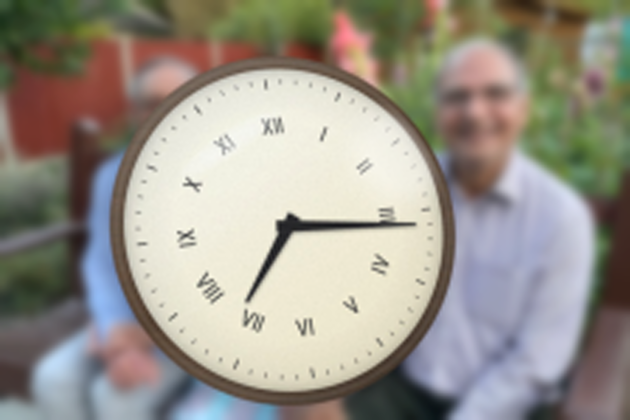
{"hour": 7, "minute": 16}
